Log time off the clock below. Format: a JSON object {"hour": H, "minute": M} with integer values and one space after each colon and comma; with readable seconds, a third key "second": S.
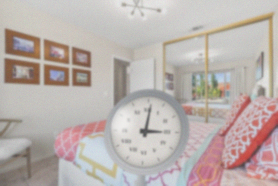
{"hour": 3, "minute": 1}
